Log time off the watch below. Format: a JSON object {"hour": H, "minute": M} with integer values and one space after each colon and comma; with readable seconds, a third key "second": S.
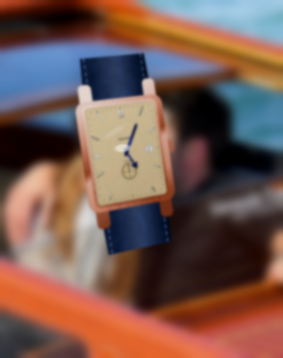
{"hour": 5, "minute": 5}
